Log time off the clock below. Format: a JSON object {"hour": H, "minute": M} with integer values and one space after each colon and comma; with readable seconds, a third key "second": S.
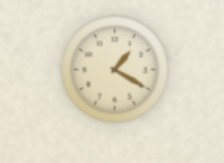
{"hour": 1, "minute": 20}
